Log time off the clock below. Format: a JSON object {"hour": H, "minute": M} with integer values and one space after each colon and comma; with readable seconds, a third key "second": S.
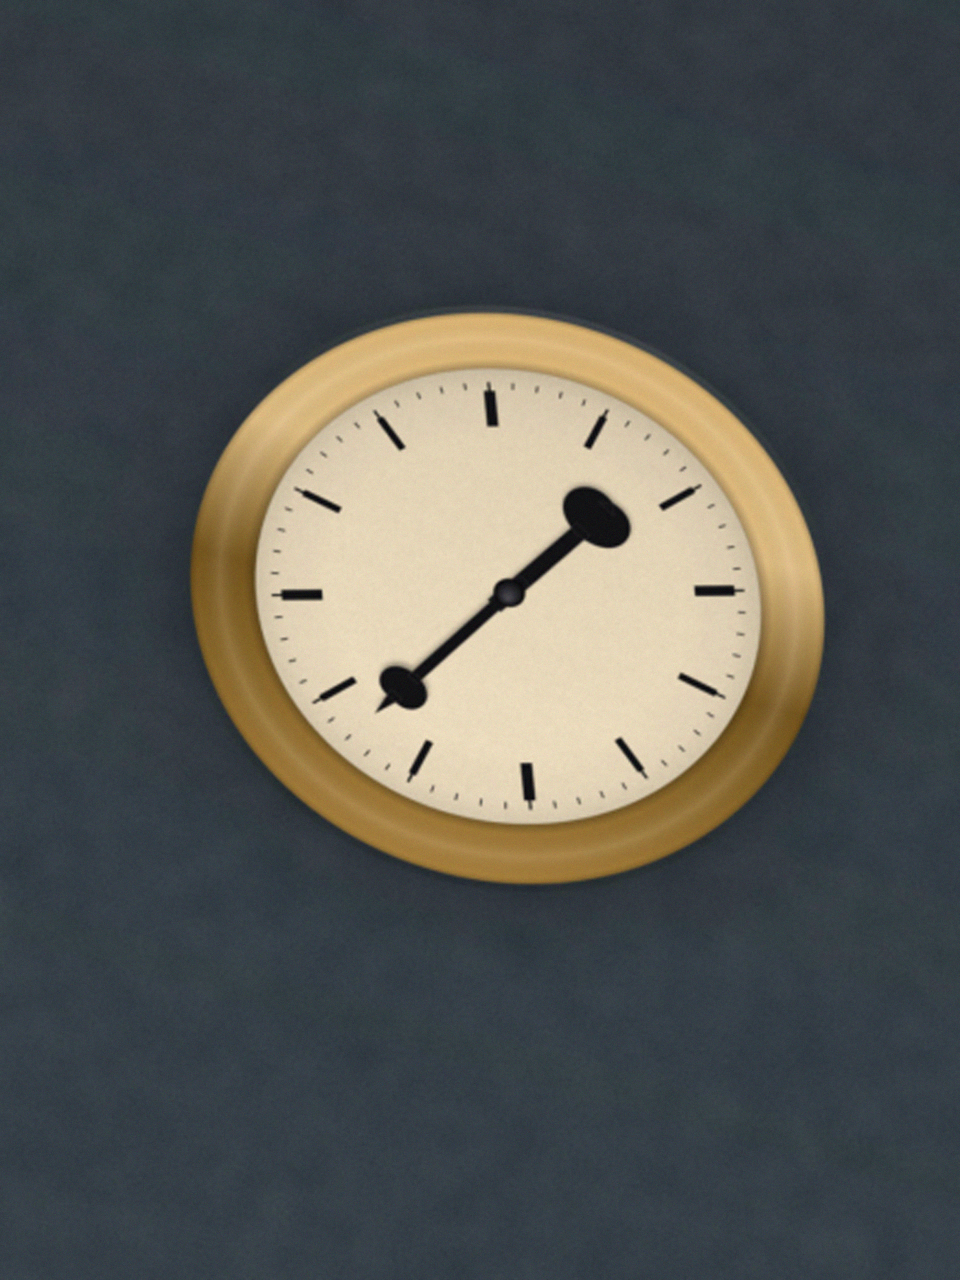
{"hour": 1, "minute": 38}
